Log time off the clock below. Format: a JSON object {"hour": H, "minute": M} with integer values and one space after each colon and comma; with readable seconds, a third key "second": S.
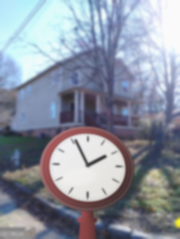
{"hour": 1, "minute": 56}
